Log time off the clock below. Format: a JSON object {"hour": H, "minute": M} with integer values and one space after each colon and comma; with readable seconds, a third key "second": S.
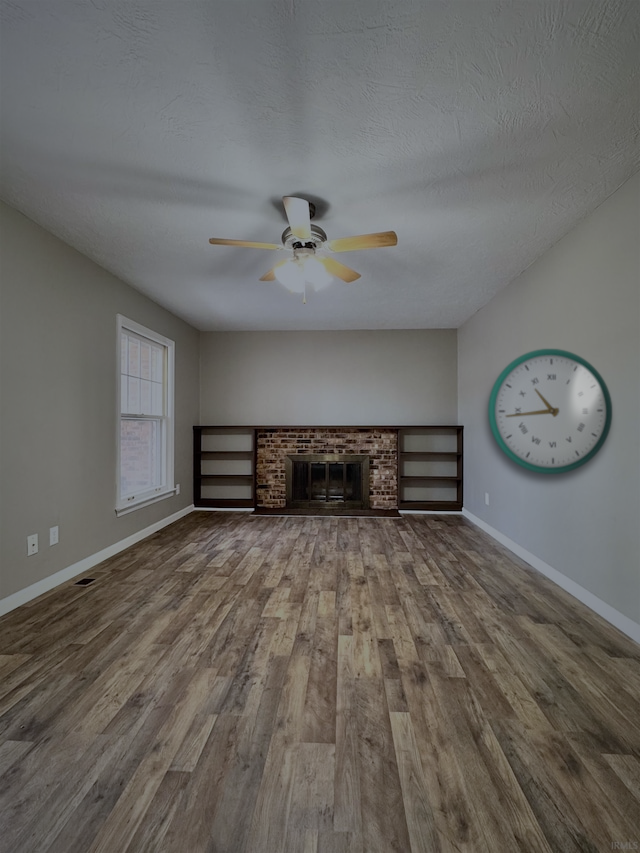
{"hour": 10, "minute": 44}
